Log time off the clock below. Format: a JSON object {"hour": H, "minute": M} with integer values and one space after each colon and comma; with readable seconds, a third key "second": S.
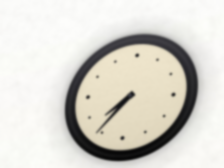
{"hour": 7, "minute": 36}
